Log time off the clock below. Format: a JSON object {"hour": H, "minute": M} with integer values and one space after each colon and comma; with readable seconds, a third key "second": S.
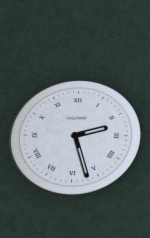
{"hour": 2, "minute": 27}
